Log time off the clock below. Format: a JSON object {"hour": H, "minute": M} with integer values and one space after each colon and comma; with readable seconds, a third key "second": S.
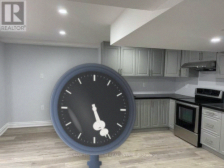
{"hour": 5, "minute": 26}
